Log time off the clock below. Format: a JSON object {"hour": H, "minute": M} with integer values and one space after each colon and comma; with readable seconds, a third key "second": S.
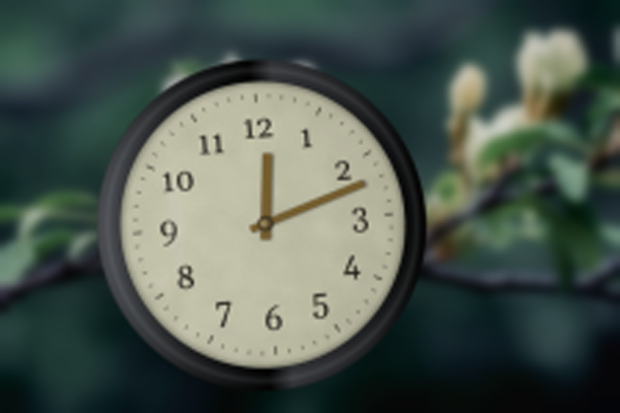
{"hour": 12, "minute": 12}
